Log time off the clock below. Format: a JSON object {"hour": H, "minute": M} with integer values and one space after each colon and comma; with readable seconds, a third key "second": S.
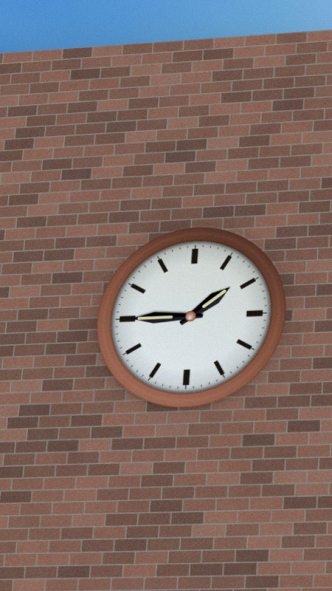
{"hour": 1, "minute": 45}
